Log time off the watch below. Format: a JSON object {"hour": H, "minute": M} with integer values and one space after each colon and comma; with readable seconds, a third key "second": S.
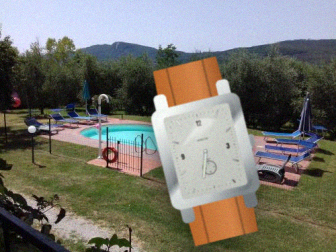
{"hour": 6, "minute": 33}
